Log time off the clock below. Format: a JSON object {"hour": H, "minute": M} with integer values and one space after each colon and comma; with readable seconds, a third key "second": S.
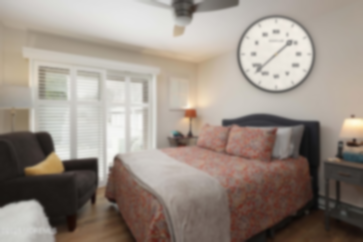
{"hour": 1, "minute": 38}
